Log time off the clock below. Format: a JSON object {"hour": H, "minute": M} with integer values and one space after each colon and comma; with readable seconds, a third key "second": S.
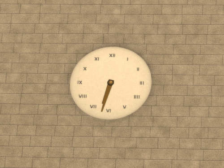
{"hour": 6, "minute": 32}
